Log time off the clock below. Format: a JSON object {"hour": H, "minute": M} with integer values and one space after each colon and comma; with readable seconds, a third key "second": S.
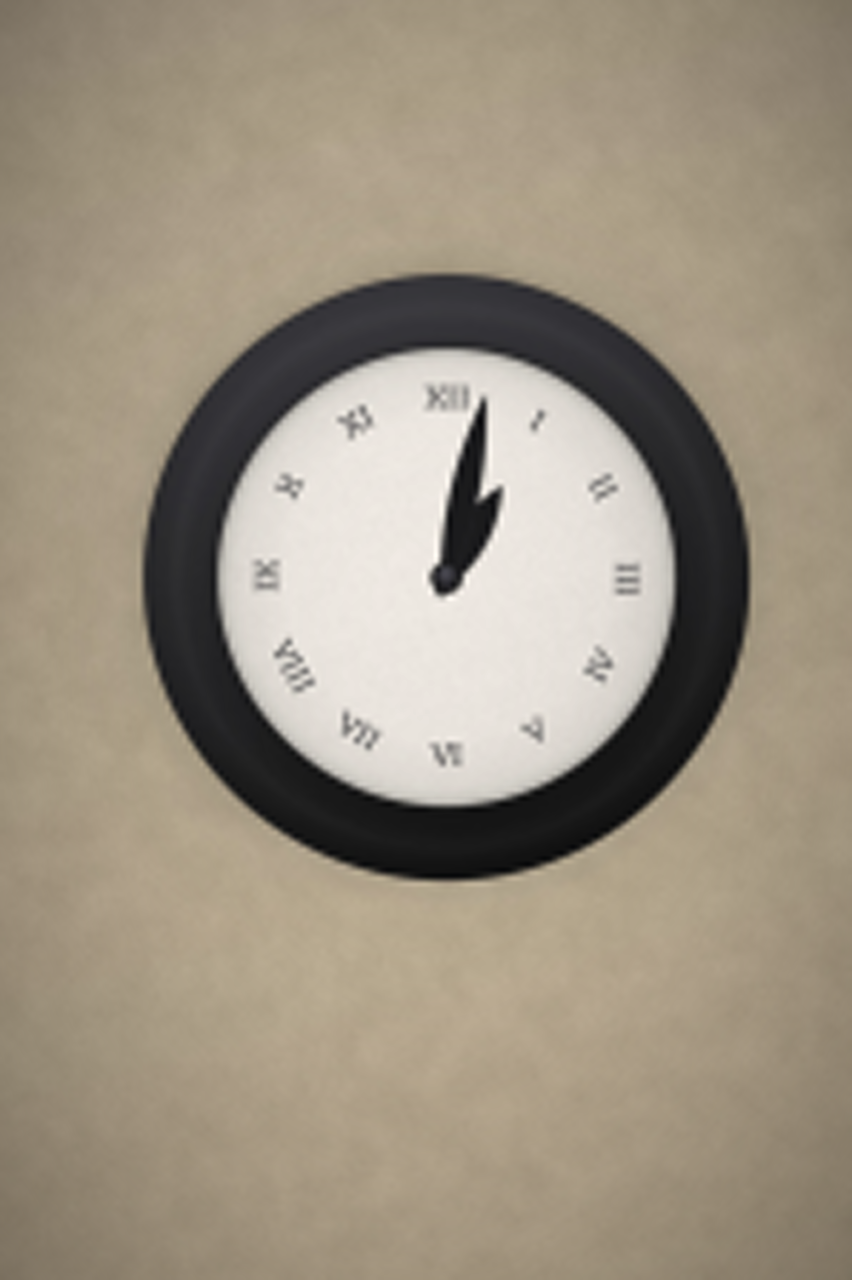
{"hour": 1, "minute": 2}
